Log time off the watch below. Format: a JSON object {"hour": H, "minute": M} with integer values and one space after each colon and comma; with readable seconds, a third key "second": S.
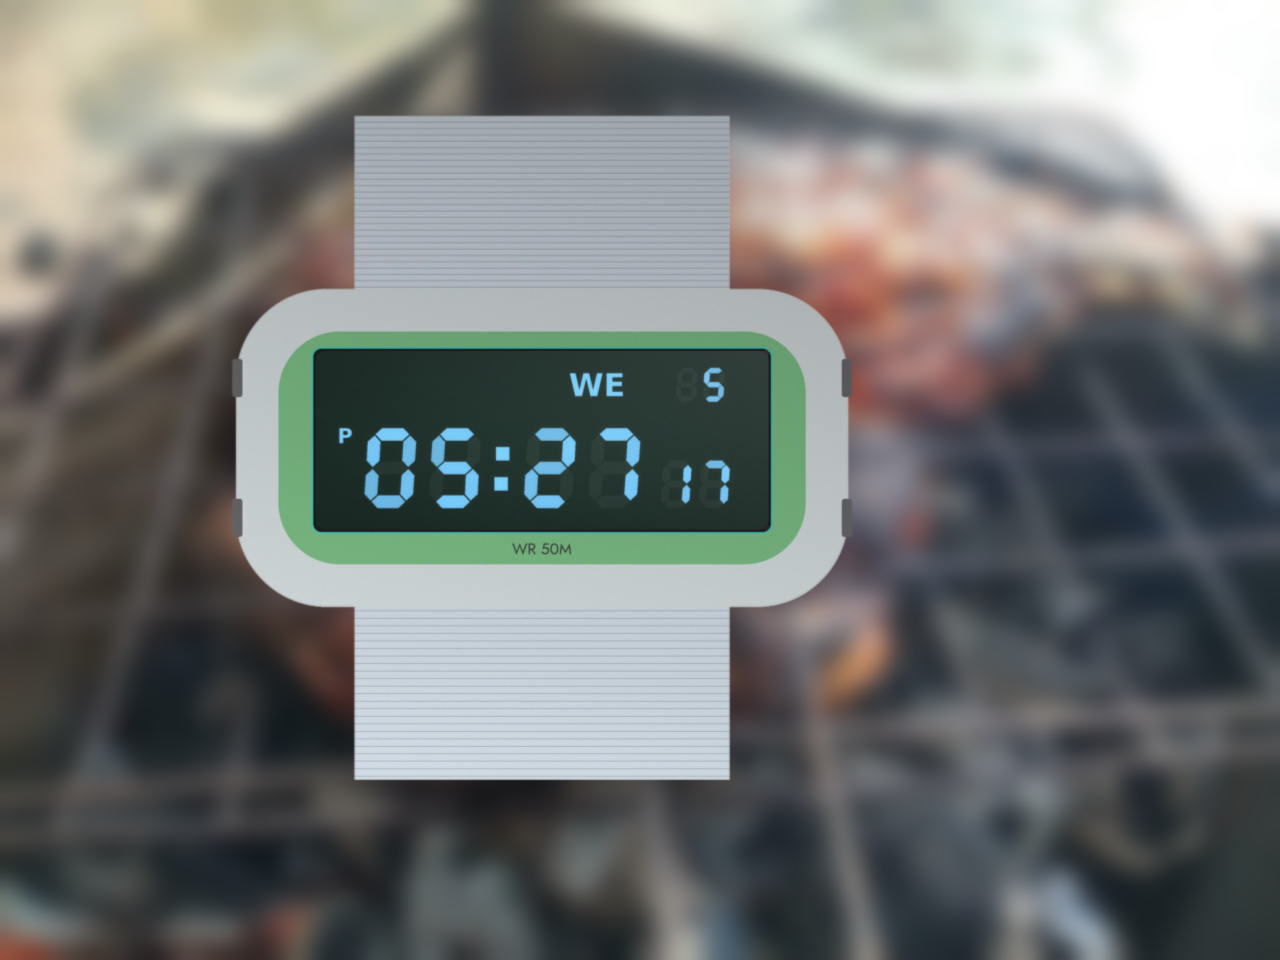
{"hour": 5, "minute": 27, "second": 17}
